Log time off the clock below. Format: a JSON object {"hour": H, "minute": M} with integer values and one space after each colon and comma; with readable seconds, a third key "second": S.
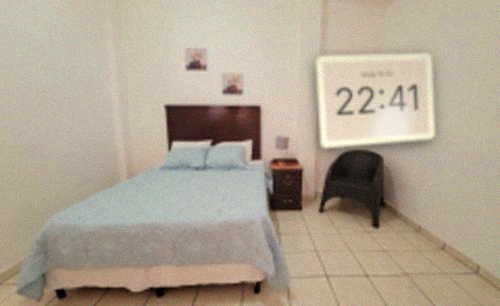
{"hour": 22, "minute": 41}
